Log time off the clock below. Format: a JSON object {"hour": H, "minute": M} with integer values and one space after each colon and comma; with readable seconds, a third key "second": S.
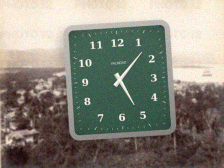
{"hour": 5, "minute": 7}
